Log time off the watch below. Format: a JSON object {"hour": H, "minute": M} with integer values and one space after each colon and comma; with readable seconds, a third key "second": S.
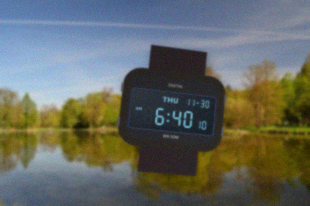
{"hour": 6, "minute": 40}
